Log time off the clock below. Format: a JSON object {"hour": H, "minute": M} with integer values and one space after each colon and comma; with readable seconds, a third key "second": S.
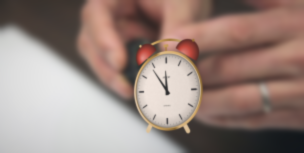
{"hour": 11, "minute": 54}
